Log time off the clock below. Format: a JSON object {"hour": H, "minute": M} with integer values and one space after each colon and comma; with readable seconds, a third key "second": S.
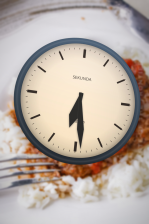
{"hour": 6, "minute": 29}
